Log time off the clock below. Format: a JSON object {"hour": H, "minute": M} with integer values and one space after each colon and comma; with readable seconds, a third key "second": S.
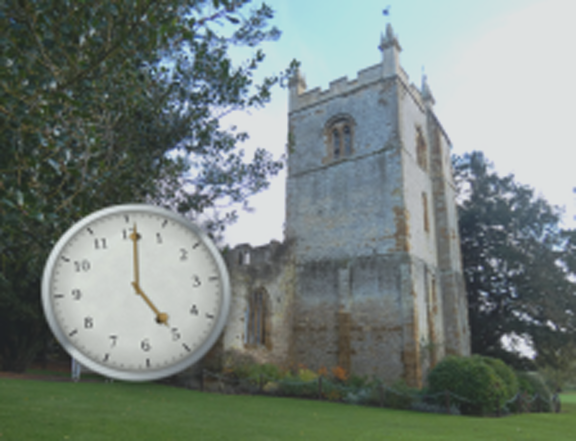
{"hour": 5, "minute": 1}
